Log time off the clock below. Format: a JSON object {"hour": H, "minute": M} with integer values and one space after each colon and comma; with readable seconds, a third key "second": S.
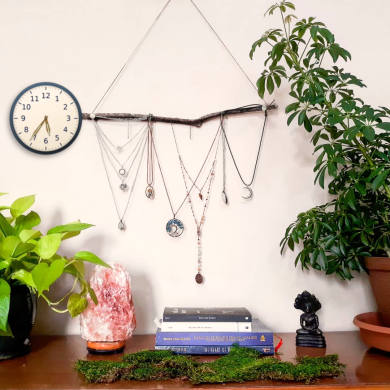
{"hour": 5, "minute": 36}
